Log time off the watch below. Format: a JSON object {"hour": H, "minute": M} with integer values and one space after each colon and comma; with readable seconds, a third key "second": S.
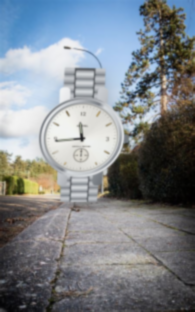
{"hour": 11, "minute": 44}
